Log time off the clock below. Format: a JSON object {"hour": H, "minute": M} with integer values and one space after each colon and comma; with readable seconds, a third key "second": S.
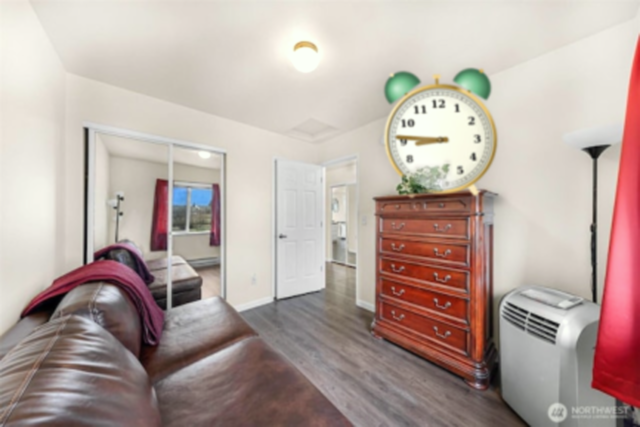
{"hour": 8, "minute": 46}
